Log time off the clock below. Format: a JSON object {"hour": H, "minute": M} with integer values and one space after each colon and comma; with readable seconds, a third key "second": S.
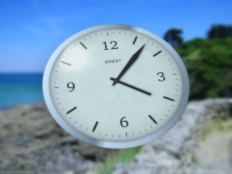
{"hour": 4, "minute": 7}
